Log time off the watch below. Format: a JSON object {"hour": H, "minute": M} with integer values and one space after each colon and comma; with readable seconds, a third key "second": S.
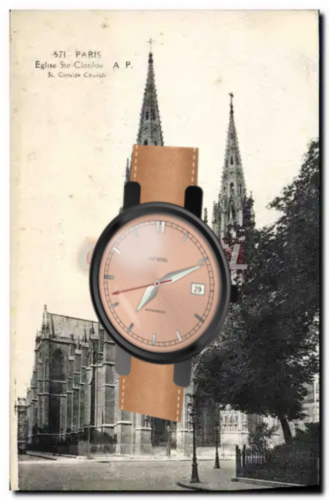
{"hour": 7, "minute": 10, "second": 42}
